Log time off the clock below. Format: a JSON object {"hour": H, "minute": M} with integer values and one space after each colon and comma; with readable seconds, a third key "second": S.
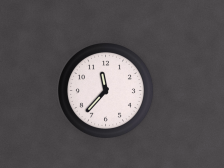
{"hour": 11, "minute": 37}
